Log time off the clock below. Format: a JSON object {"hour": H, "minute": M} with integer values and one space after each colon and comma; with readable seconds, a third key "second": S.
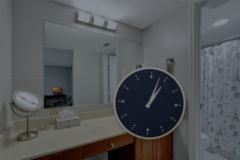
{"hour": 1, "minute": 3}
